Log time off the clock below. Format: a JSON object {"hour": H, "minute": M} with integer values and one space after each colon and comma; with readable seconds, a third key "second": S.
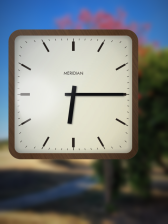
{"hour": 6, "minute": 15}
